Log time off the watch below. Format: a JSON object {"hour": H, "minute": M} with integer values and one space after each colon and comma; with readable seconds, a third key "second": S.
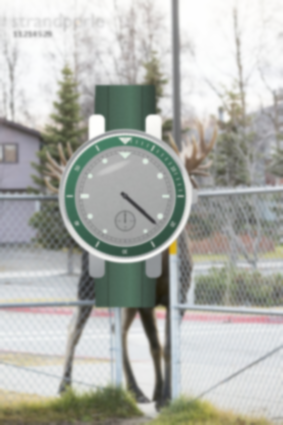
{"hour": 4, "minute": 22}
